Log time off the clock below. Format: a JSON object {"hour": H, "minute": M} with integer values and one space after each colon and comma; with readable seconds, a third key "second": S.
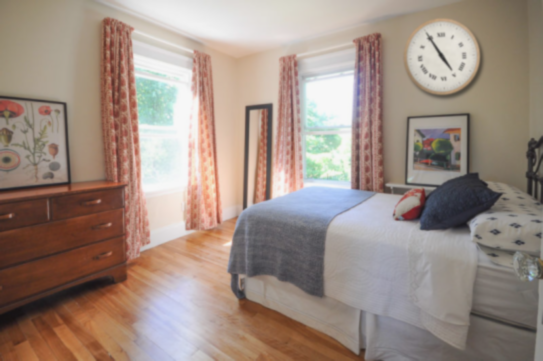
{"hour": 4, "minute": 55}
